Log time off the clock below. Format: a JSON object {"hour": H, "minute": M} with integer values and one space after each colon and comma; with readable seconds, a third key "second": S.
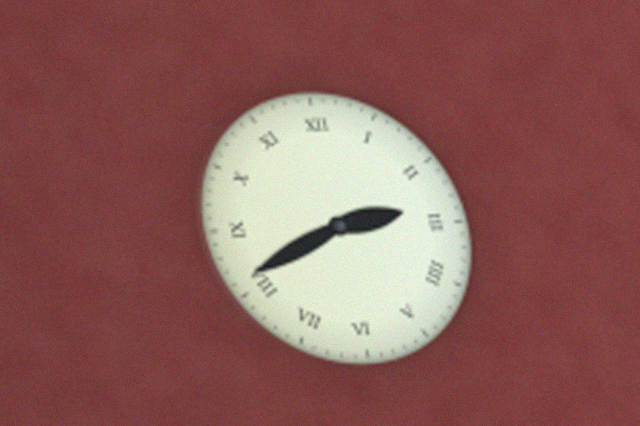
{"hour": 2, "minute": 41}
